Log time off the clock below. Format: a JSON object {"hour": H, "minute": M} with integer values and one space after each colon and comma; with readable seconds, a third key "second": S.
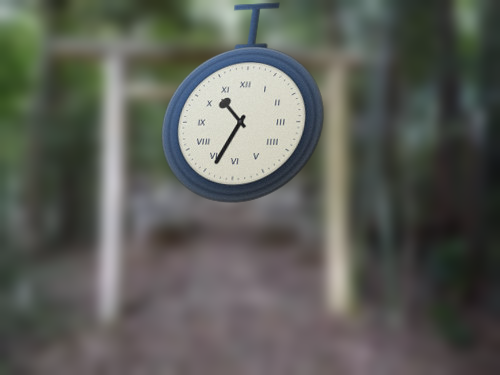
{"hour": 10, "minute": 34}
